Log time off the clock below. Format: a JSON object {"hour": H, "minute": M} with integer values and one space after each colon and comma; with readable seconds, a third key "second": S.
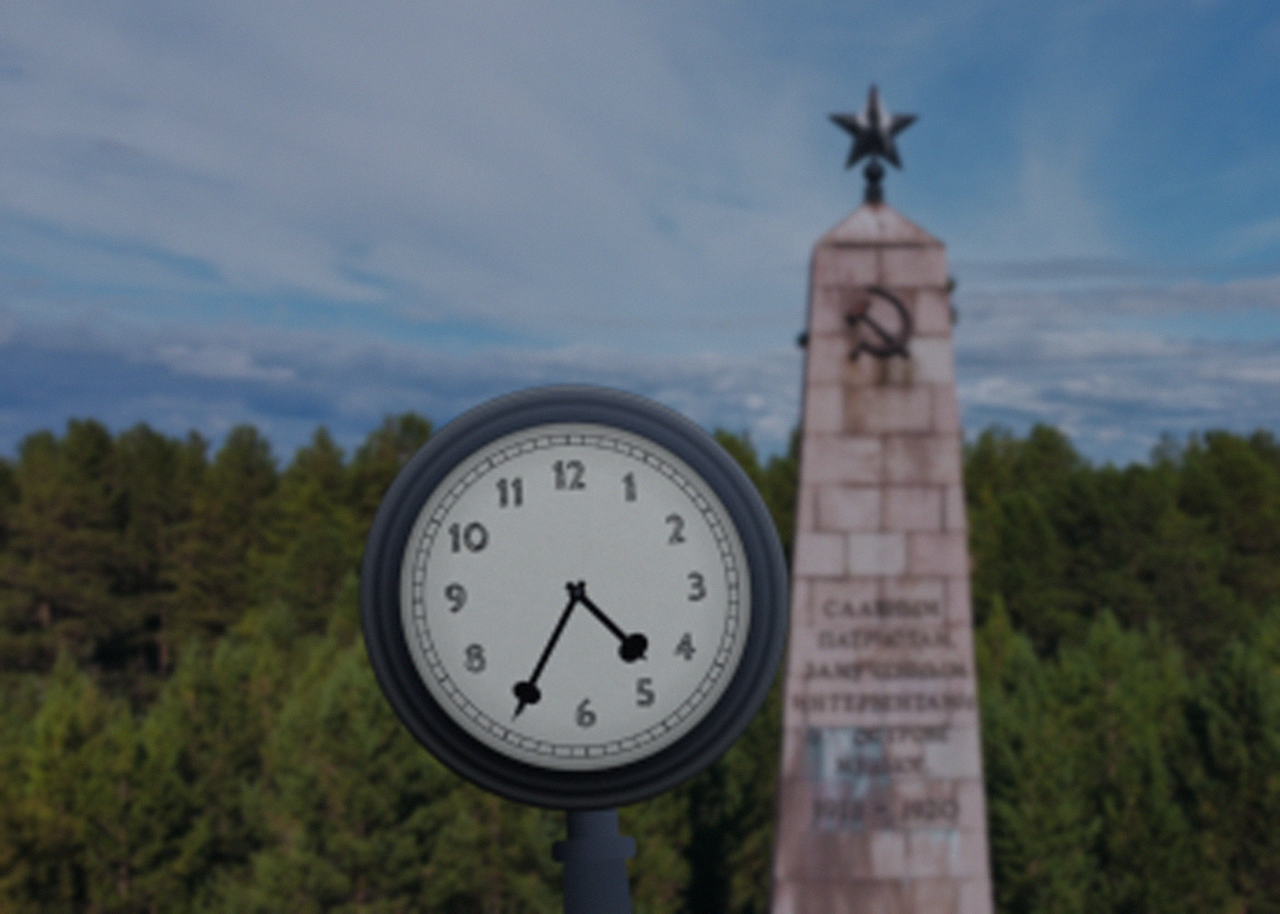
{"hour": 4, "minute": 35}
